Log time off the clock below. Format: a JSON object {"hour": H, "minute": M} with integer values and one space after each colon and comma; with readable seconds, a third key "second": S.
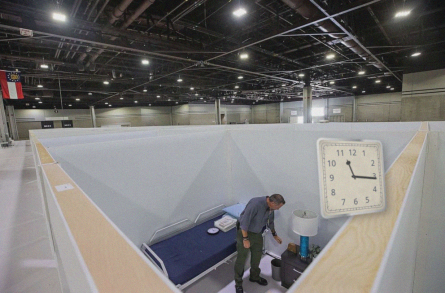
{"hour": 11, "minute": 16}
